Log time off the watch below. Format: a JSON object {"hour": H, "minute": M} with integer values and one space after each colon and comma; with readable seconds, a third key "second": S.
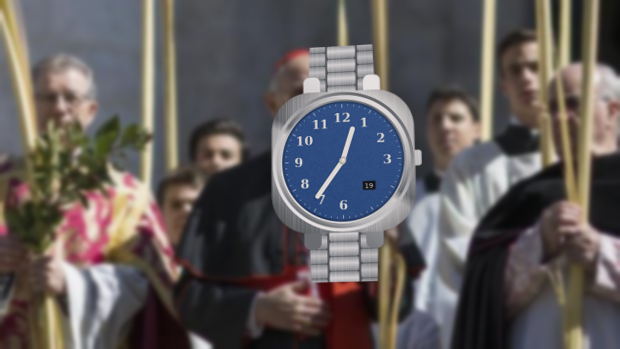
{"hour": 12, "minute": 36}
